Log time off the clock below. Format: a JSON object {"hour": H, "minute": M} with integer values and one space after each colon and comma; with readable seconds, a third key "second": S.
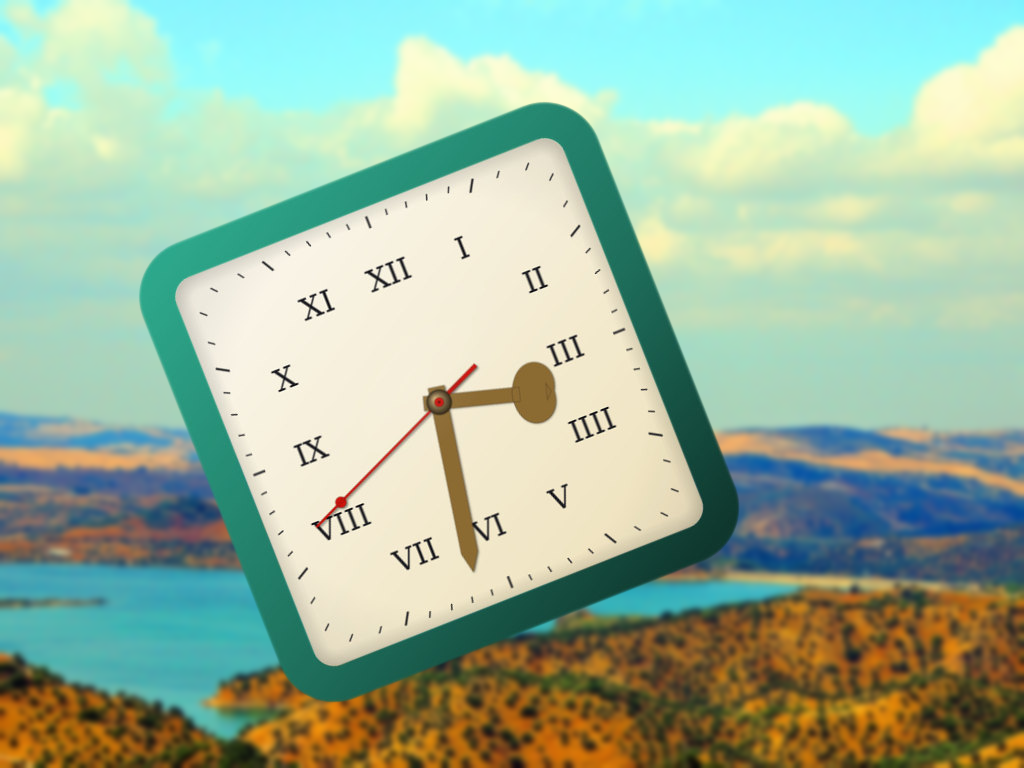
{"hour": 3, "minute": 31, "second": 41}
